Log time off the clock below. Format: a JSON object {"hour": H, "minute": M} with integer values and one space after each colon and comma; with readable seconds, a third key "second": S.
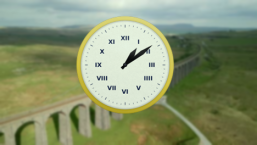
{"hour": 1, "minute": 9}
